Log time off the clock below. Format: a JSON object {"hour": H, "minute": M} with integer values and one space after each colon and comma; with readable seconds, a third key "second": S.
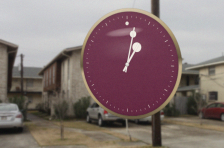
{"hour": 1, "minute": 2}
